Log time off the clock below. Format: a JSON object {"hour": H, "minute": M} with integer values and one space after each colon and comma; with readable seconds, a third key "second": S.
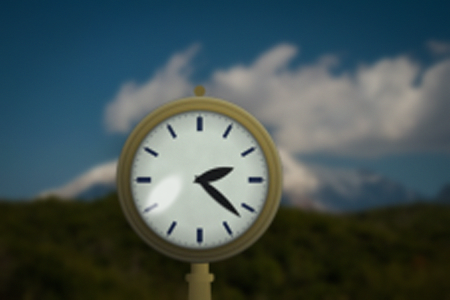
{"hour": 2, "minute": 22}
